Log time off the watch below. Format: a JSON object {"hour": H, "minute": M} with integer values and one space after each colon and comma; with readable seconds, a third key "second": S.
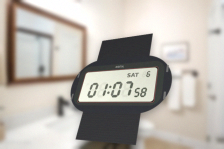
{"hour": 1, "minute": 7, "second": 58}
